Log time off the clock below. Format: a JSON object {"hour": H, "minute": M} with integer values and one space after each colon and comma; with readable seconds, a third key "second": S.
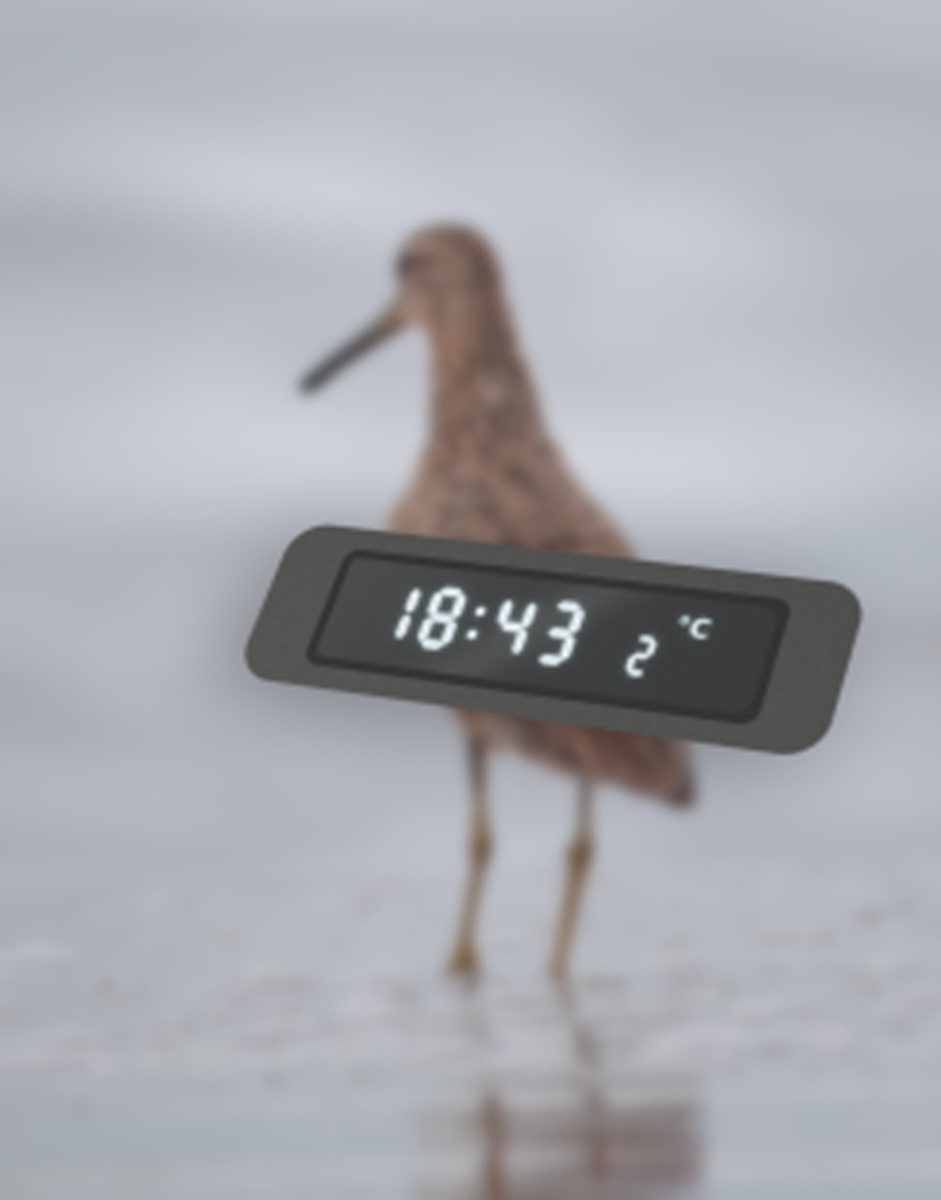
{"hour": 18, "minute": 43}
